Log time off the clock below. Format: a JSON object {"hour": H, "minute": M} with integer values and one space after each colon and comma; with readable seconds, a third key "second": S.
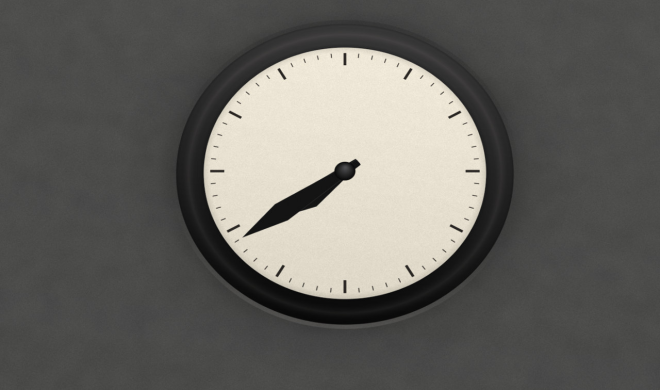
{"hour": 7, "minute": 39}
